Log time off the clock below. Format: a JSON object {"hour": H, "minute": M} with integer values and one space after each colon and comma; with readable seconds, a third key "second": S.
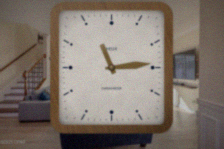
{"hour": 11, "minute": 14}
